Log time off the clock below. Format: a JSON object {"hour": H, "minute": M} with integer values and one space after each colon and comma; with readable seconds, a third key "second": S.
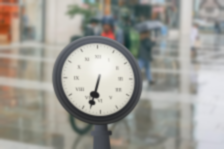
{"hour": 6, "minute": 33}
